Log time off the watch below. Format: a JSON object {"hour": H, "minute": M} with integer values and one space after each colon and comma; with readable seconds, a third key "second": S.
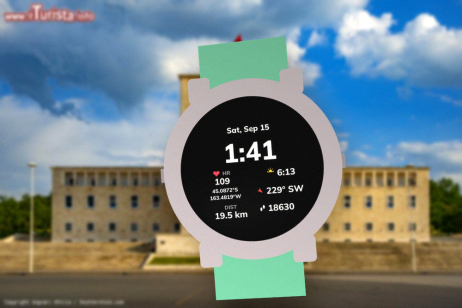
{"hour": 1, "minute": 41}
